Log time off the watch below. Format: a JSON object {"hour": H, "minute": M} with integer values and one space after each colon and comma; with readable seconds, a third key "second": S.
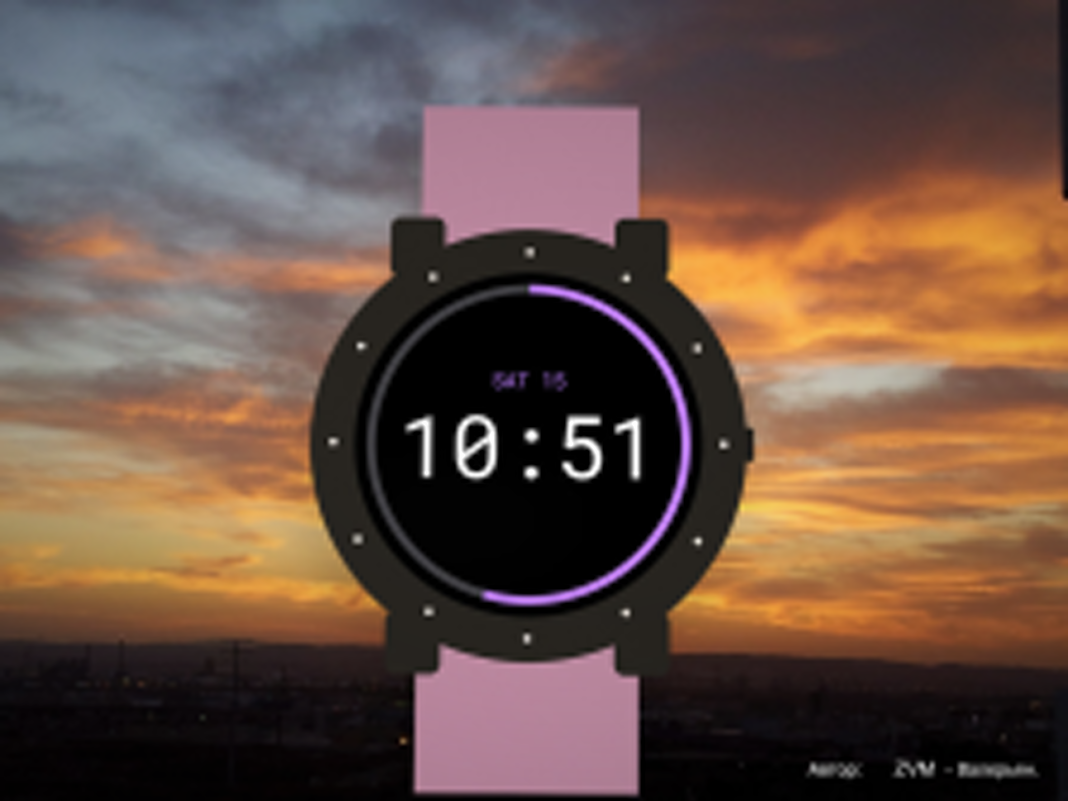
{"hour": 10, "minute": 51}
